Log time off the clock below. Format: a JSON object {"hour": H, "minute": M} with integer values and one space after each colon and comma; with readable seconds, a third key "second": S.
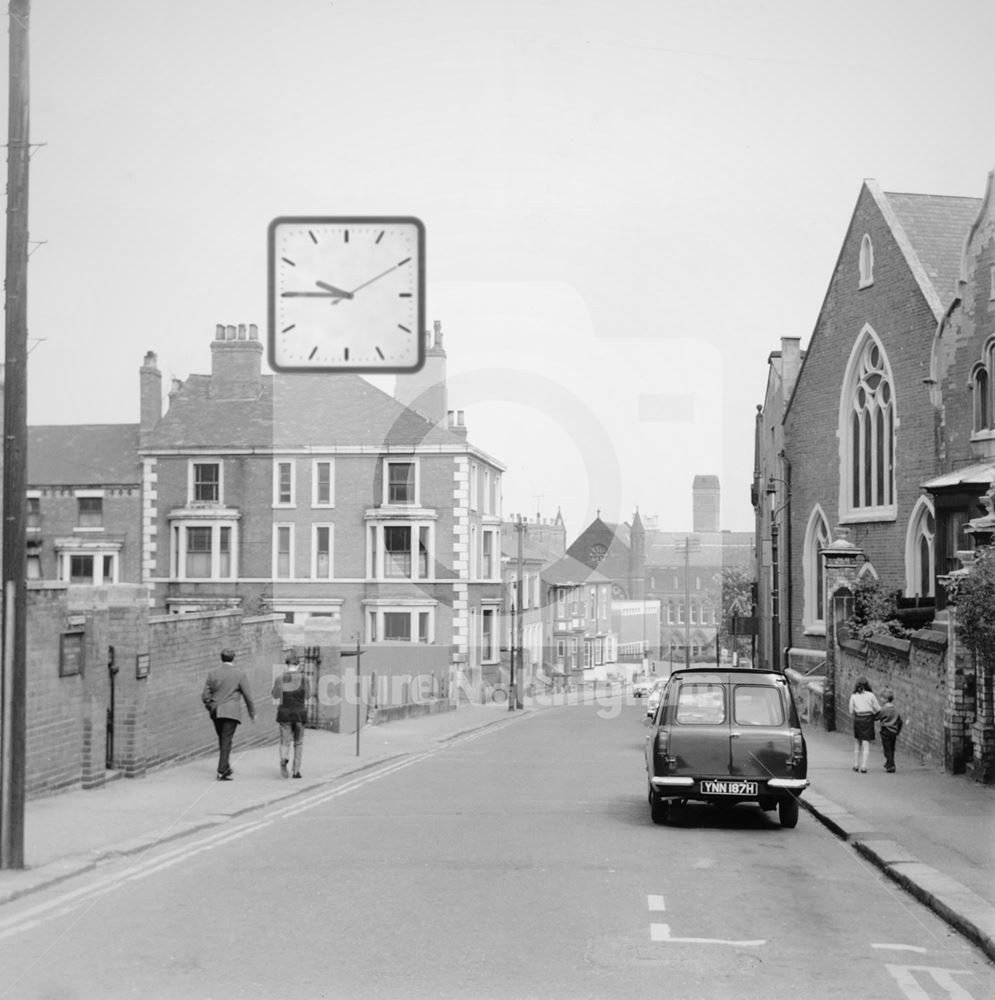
{"hour": 9, "minute": 45, "second": 10}
